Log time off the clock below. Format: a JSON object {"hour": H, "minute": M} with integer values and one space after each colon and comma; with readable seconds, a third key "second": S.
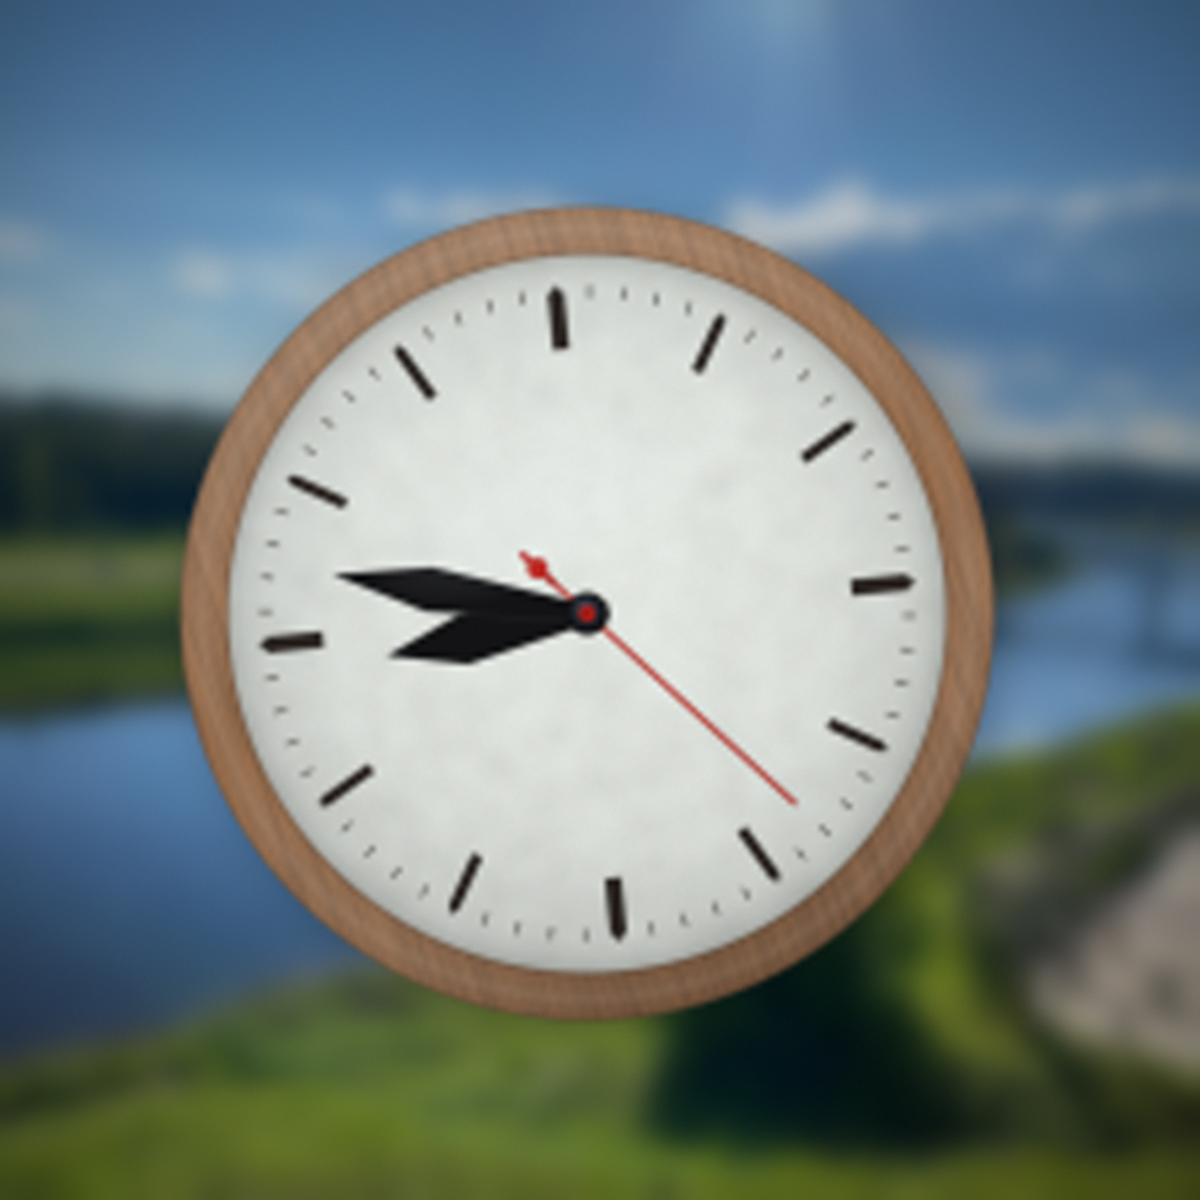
{"hour": 8, "minute": 47, "second": 23}
